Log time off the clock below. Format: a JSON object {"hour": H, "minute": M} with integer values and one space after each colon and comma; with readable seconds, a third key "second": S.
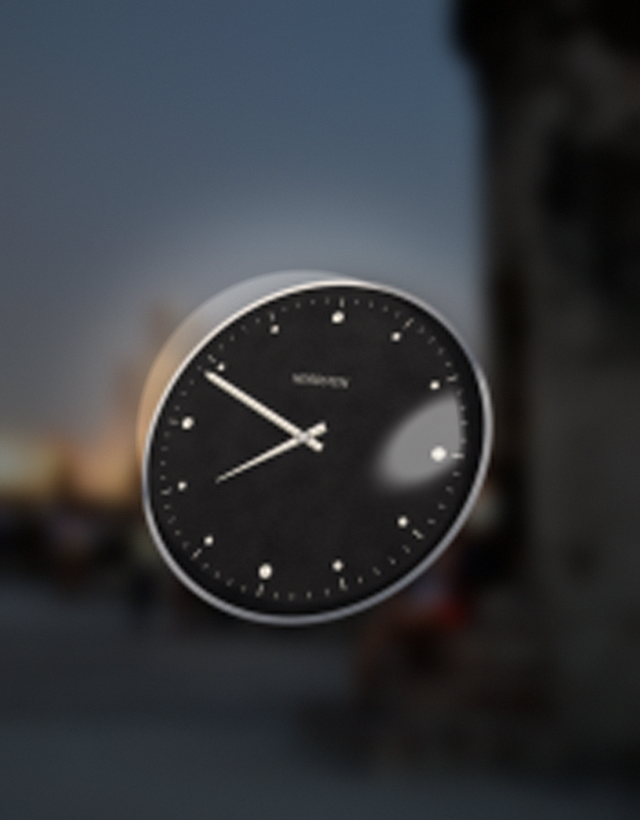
{"hour": 7, "minute": 49}
